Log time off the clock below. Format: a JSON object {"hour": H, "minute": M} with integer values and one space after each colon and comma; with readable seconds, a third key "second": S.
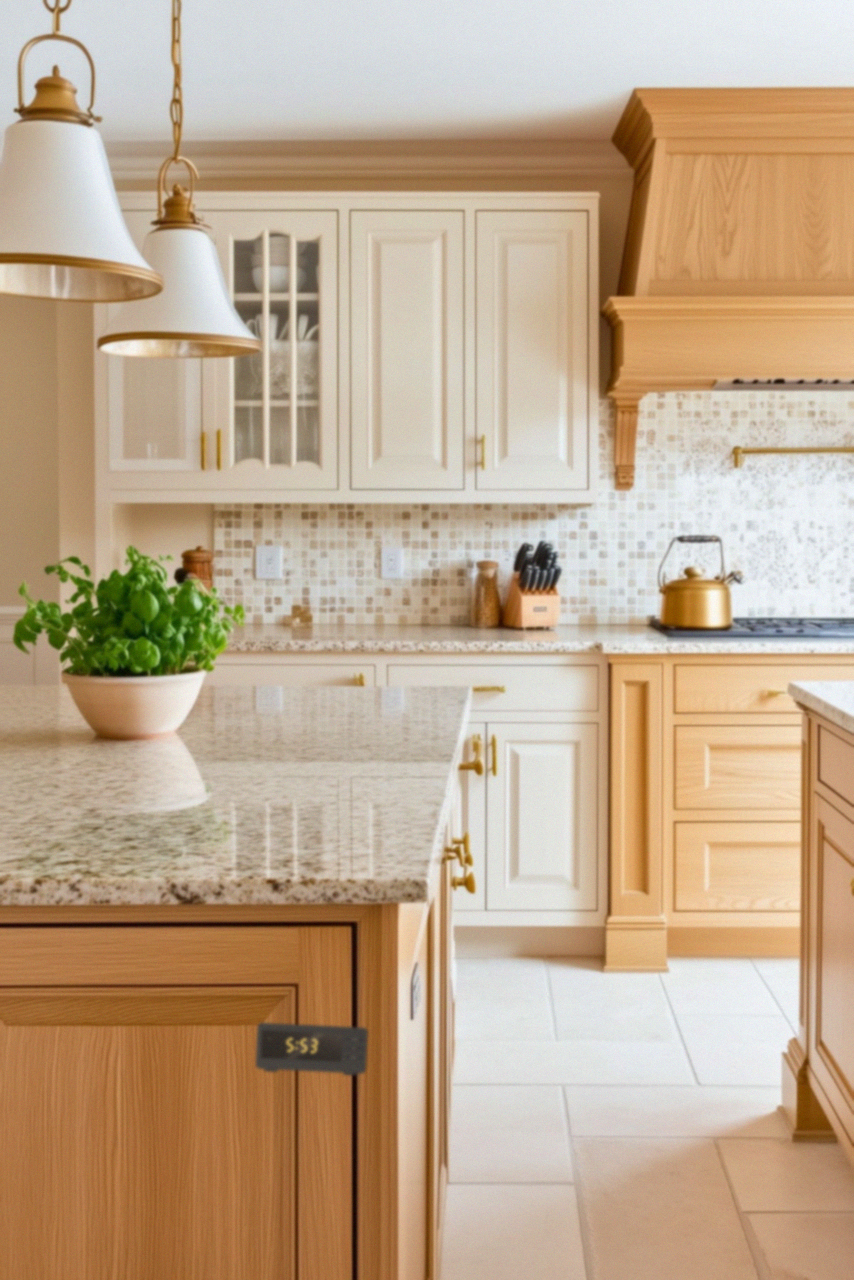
{"hour": 5, "minute": 53}
